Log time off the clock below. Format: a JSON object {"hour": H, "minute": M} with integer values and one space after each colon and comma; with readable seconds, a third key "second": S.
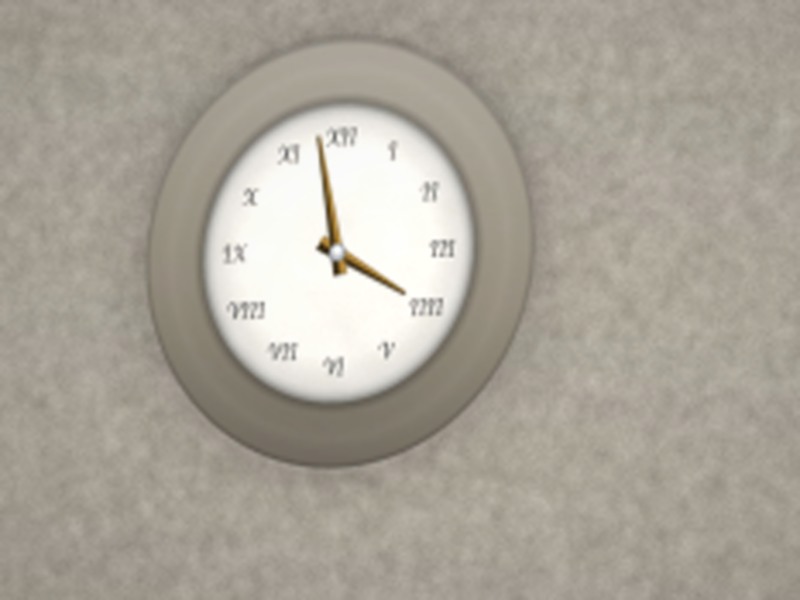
{"hour": 3, "minute": 58}
